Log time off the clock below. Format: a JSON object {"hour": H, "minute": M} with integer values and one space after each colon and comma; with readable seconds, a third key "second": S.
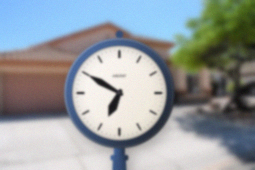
{"hour": 6, "minute": 50}
